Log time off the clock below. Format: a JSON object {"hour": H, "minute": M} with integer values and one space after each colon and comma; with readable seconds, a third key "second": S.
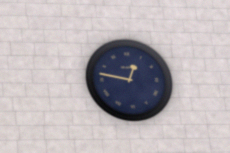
{"hour": 12, "minute": 47}
